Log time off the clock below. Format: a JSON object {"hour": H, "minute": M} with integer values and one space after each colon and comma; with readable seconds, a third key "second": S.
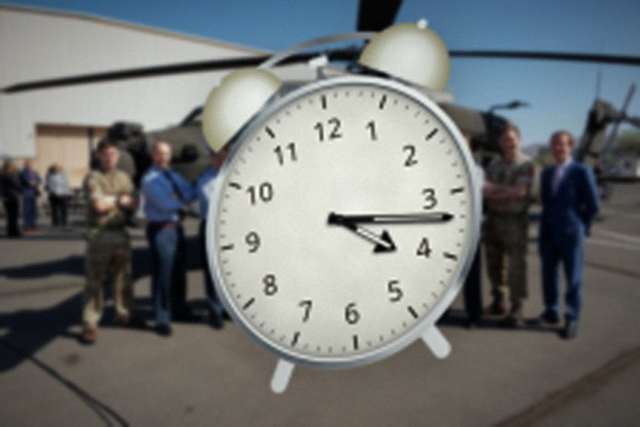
{"hour": 4, "minute": 17}
